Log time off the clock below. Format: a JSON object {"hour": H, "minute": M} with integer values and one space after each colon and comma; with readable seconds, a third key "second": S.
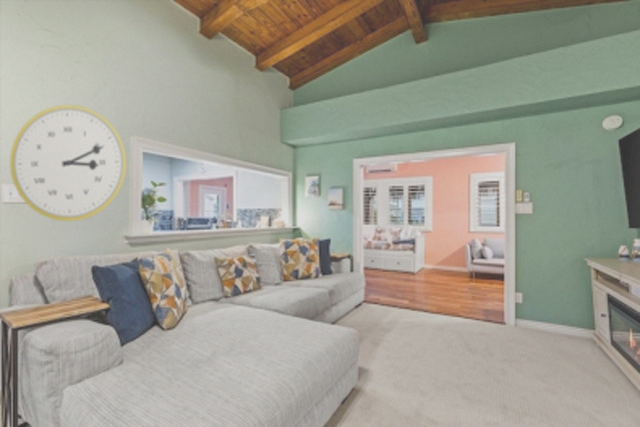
{"hour": 3, "minute": 11}
